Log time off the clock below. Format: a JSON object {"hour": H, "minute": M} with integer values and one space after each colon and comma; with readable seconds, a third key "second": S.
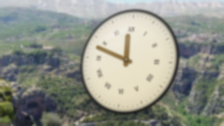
{"hour": 11, "minute": 48}
